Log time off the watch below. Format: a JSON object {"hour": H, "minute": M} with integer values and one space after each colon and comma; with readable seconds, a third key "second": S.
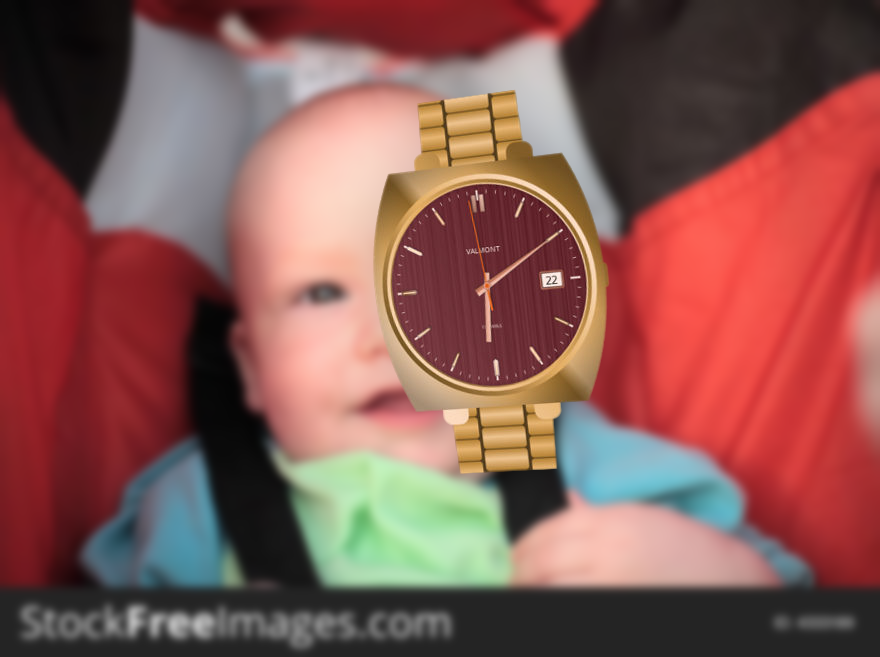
{"hour": 6, "minute": 9, "second": 59}
